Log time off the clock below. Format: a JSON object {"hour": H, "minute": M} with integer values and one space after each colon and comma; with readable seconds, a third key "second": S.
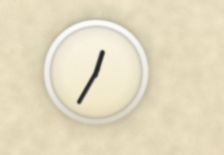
{"hour": 12, "minute": 35}
